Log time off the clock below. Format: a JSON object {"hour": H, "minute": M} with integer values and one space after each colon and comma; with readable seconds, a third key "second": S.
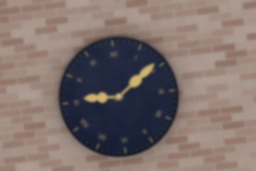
{"hour": 9, "minute": 9}
